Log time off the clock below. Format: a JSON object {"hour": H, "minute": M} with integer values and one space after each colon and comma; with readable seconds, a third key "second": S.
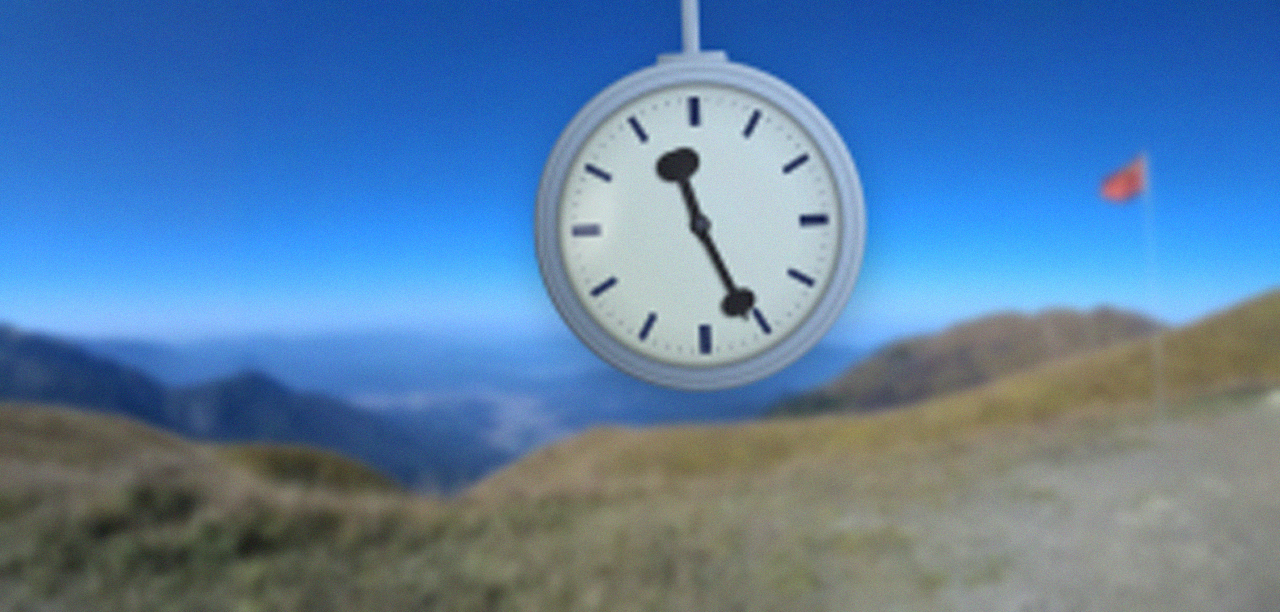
{"hour": 11, "minute": 26}
